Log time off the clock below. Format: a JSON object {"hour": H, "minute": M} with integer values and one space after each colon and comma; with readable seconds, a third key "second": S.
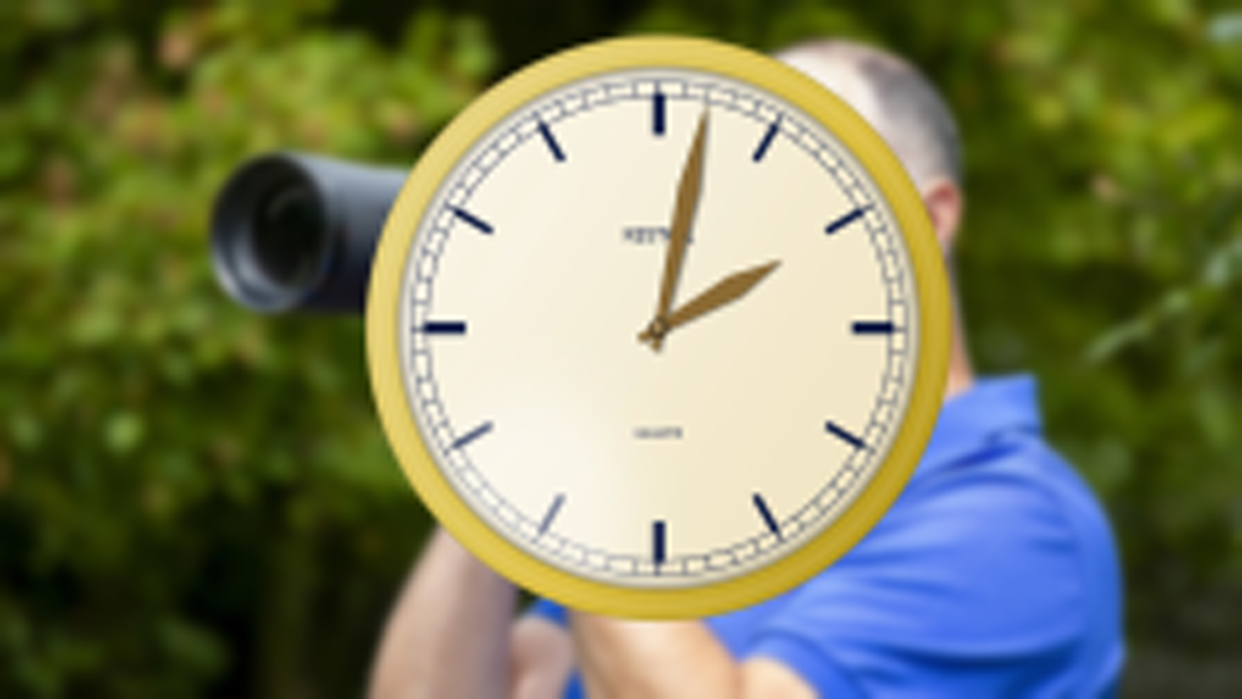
{"hour": 2, "minute": 2}
